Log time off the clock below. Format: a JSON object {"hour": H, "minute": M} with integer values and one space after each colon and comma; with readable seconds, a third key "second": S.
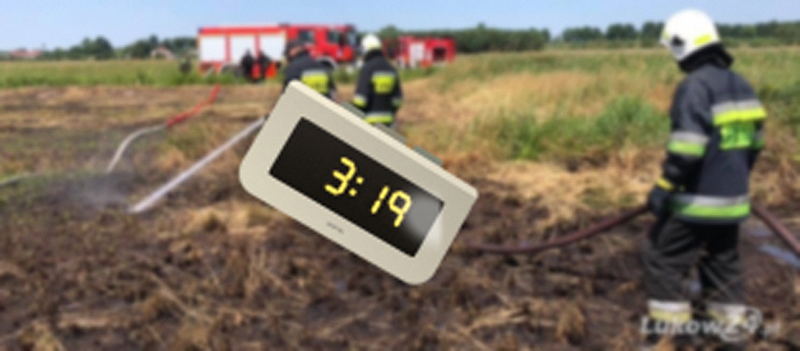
{"hour": 3, "minute": 19}
